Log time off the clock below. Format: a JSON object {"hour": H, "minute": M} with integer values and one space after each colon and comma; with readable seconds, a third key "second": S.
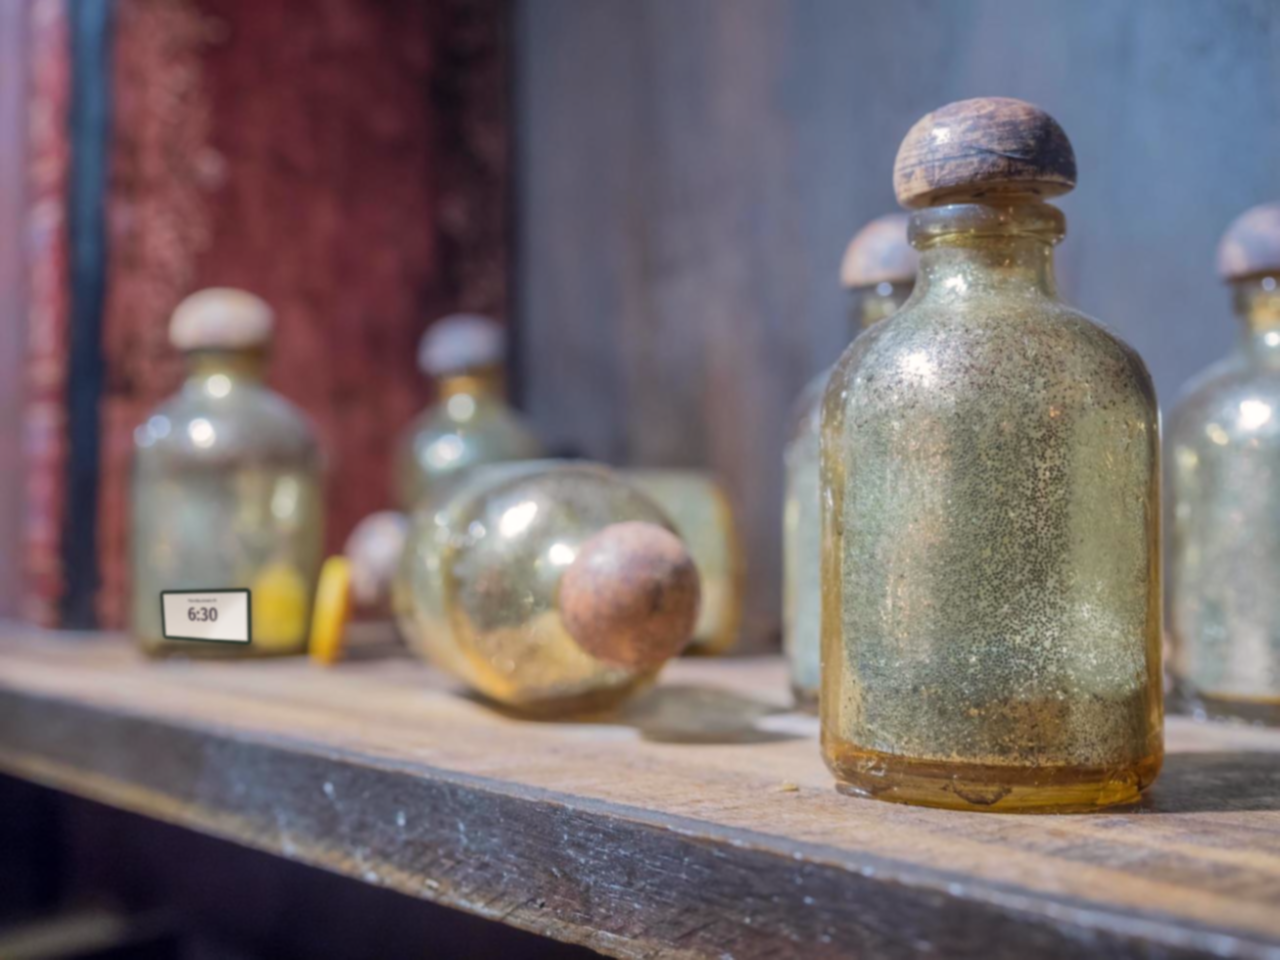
{"hour": 6, "minute": 30}
